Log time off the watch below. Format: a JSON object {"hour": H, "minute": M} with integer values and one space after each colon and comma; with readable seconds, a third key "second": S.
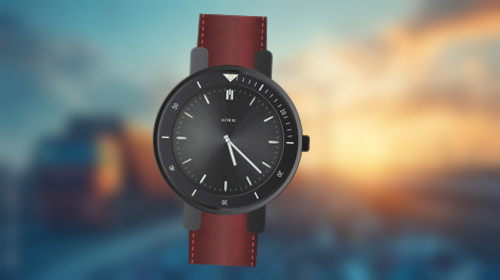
{"hour": 5, "minute": 22}
